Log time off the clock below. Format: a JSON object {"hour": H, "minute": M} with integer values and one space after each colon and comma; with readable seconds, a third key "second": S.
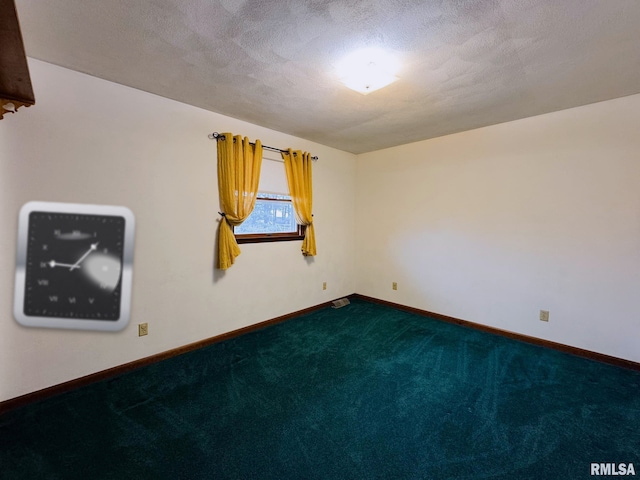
{"hour": 9, "minute": 7}
